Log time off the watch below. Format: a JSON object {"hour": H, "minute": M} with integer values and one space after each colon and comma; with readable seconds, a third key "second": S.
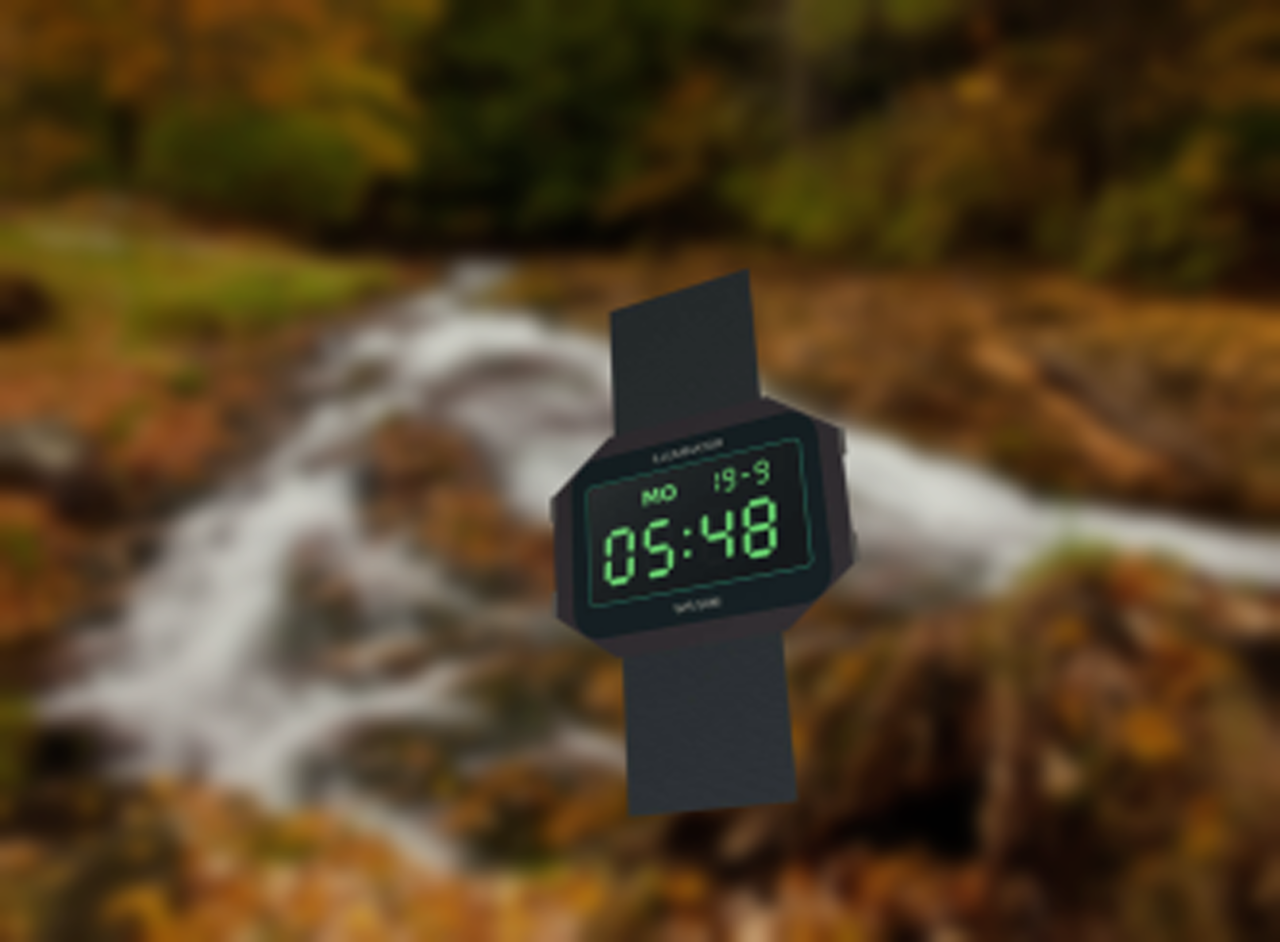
{"hour": 5, "minute": 48}
